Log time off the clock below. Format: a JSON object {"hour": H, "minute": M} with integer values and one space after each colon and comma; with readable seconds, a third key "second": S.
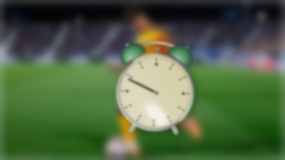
{"hour": 9, "minute": 49}
